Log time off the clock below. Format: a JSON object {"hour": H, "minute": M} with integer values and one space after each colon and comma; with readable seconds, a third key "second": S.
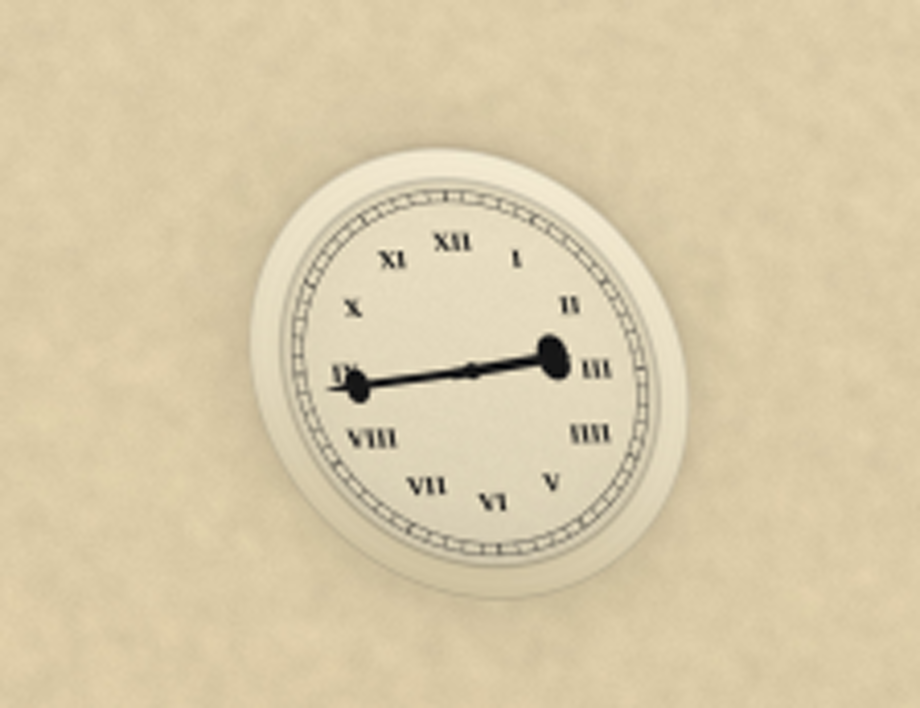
{"hour": 2, "minute": 44}
